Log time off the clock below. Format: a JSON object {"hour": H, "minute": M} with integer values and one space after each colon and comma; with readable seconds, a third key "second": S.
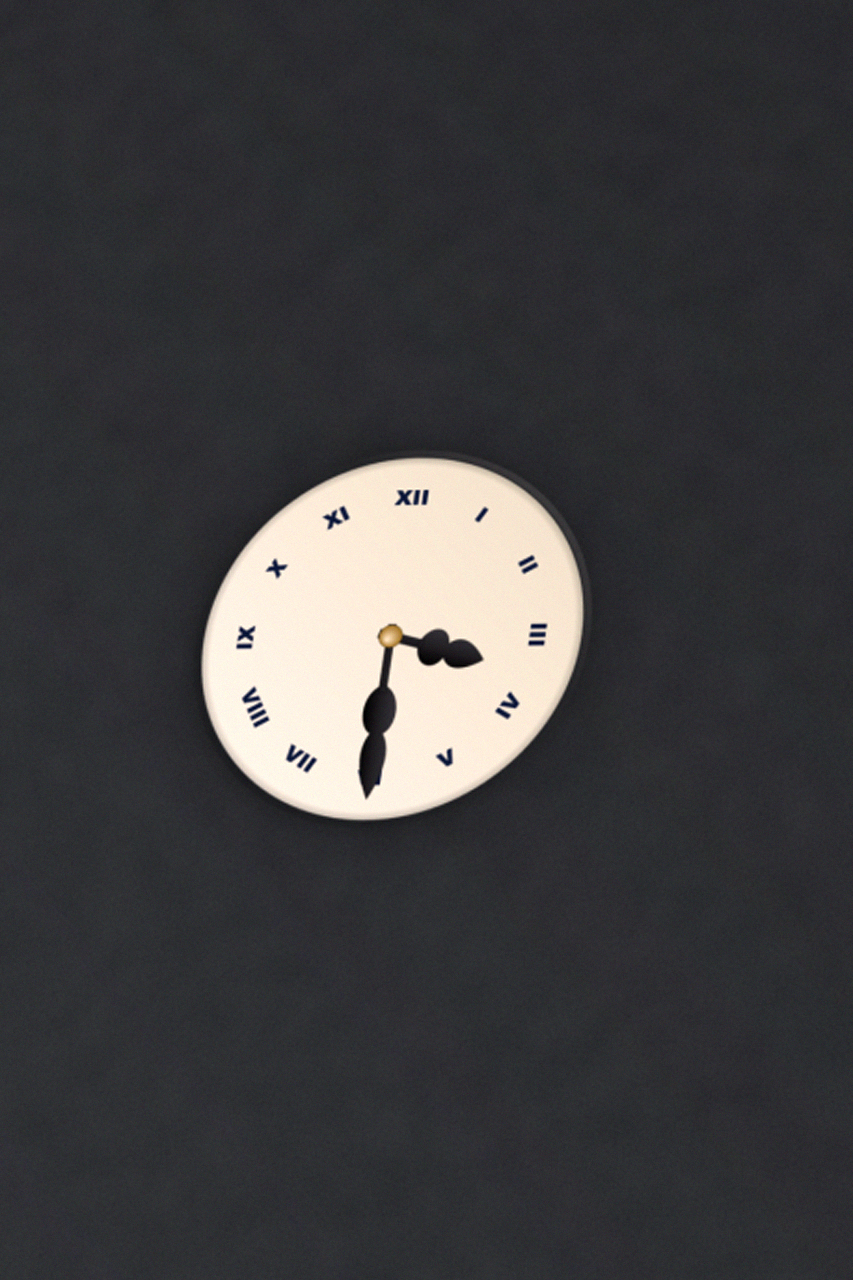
{"hour": 3, "minute": 30}
